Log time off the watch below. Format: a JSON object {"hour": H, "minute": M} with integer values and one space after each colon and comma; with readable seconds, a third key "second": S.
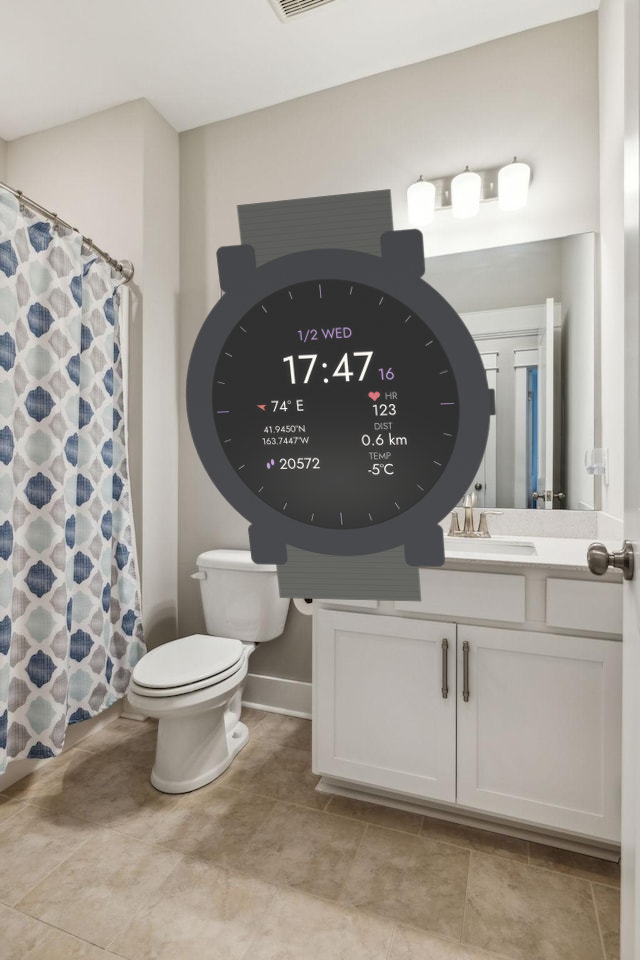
{"hour": 17, "minute": 47, "second": 16}
